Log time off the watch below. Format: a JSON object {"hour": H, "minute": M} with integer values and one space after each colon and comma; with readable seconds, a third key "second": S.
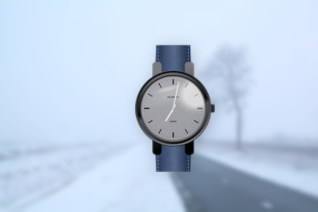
{"hour": 7, "minute": 2}
